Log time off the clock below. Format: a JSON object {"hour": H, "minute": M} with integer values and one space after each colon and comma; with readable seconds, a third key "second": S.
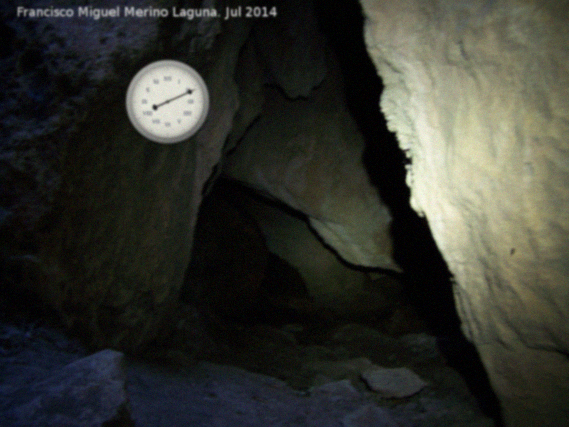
{"hour": 8, "minute": 11}
